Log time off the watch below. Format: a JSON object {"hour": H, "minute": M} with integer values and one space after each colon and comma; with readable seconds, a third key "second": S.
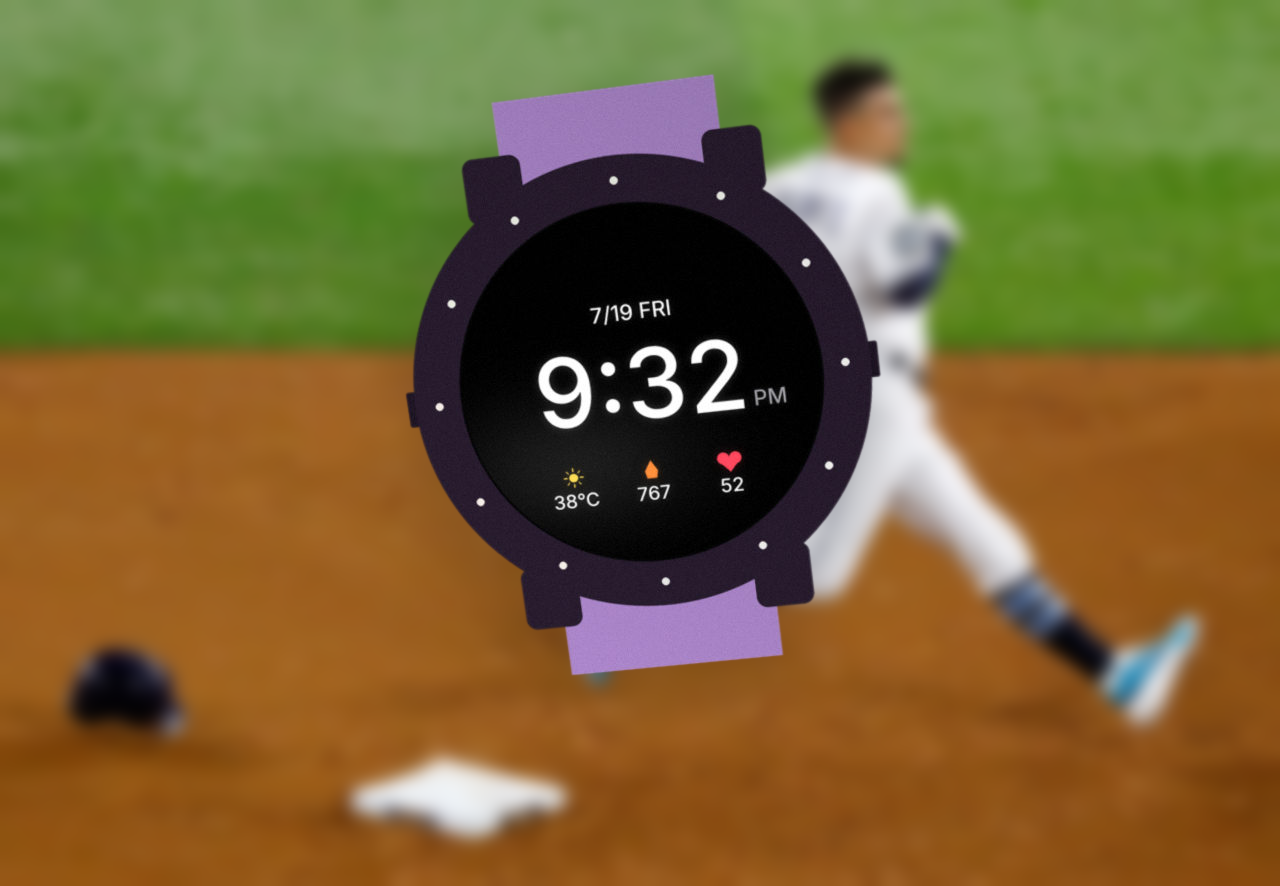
{"hour": 9, "minute": 32}
